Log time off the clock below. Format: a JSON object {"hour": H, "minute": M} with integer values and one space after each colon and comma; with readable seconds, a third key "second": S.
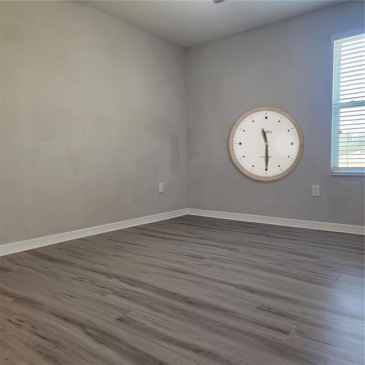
{"hour": 11, "minute": 30}
